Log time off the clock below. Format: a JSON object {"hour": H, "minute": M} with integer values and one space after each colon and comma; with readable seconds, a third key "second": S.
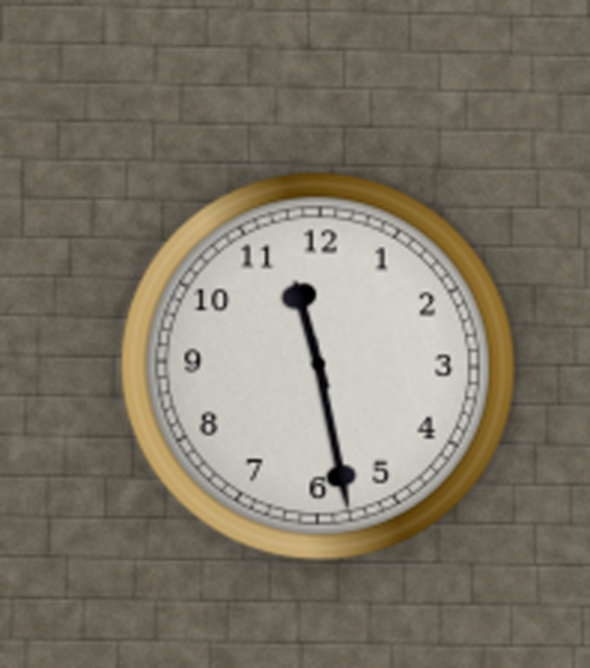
{"hour": 11, "minute": 28}
